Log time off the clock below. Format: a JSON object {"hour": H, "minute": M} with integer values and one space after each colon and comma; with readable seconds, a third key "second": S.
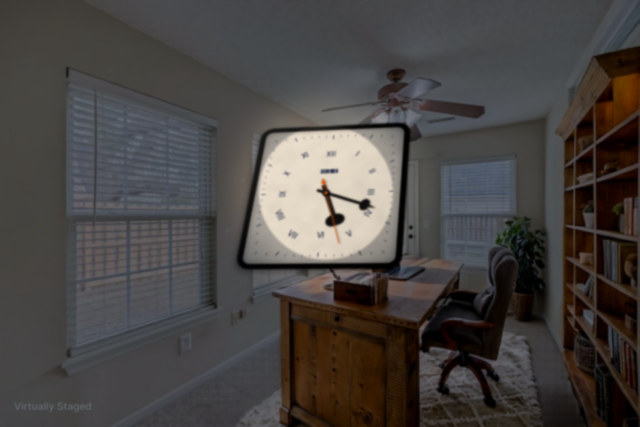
{"hour": 5, "minute": 18, "second": 27}
